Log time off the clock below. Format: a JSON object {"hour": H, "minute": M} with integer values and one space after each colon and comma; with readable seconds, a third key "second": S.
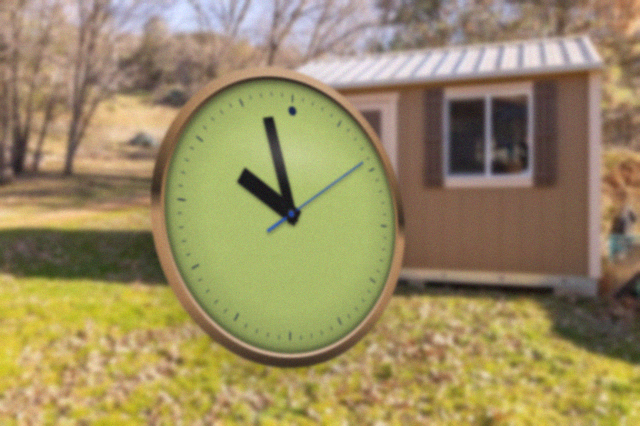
{"hour": 9, "minute": 57, "second": 9}
